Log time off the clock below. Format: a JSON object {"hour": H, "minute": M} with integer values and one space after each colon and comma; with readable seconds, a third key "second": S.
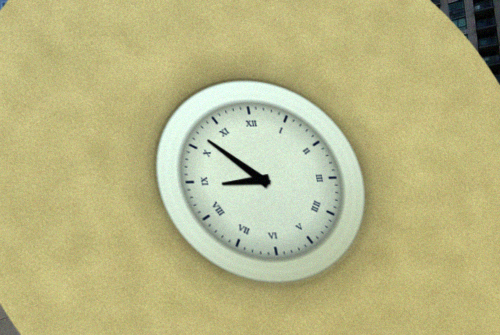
{"hour": 8, "minute": 52}
